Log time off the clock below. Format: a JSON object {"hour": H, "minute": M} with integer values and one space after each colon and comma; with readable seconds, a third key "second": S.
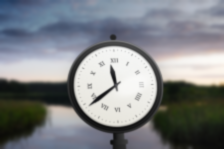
{"hour": 11, "minute": 39}
